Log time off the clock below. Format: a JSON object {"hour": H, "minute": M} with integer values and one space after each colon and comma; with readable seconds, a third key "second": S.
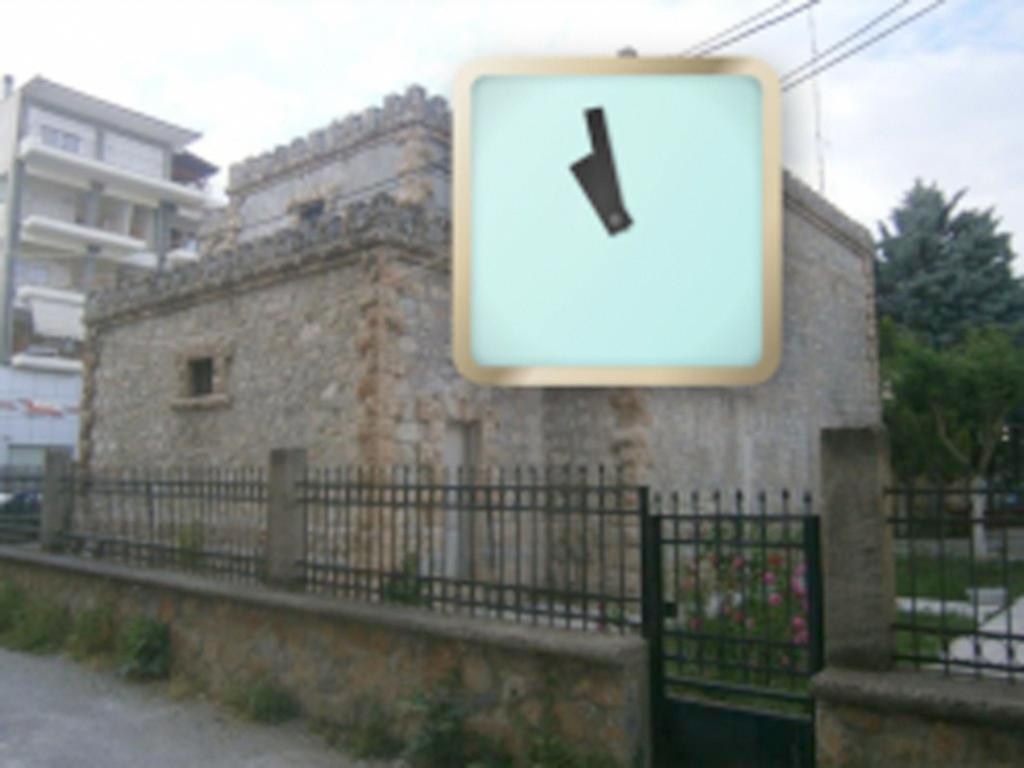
{"hour": 10, "minute": 58}
